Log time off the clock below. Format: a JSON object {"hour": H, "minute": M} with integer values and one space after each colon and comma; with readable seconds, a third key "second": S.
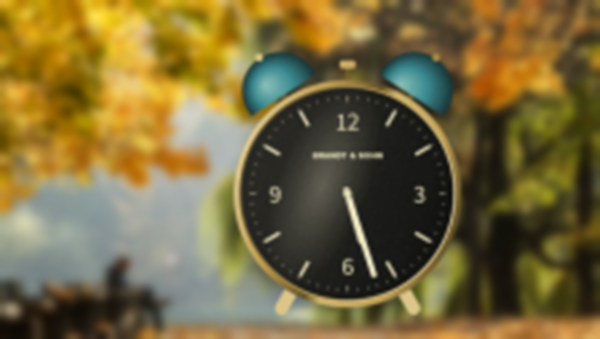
{"hour": 5, "minute": 27}
